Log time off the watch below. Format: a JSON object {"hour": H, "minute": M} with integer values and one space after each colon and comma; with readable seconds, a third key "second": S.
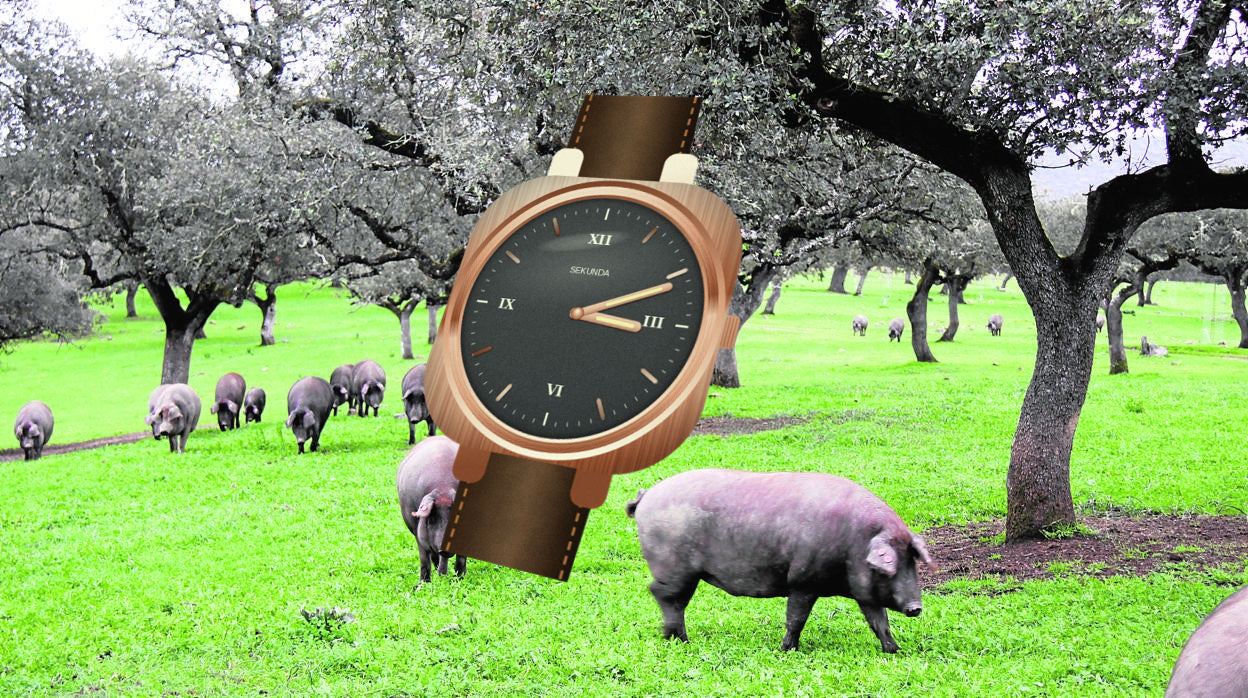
{"hour": 3, "minute": 11}
